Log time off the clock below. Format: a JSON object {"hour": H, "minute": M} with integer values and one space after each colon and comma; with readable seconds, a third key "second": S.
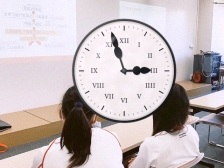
{"hour": 2, "minute": 57}
